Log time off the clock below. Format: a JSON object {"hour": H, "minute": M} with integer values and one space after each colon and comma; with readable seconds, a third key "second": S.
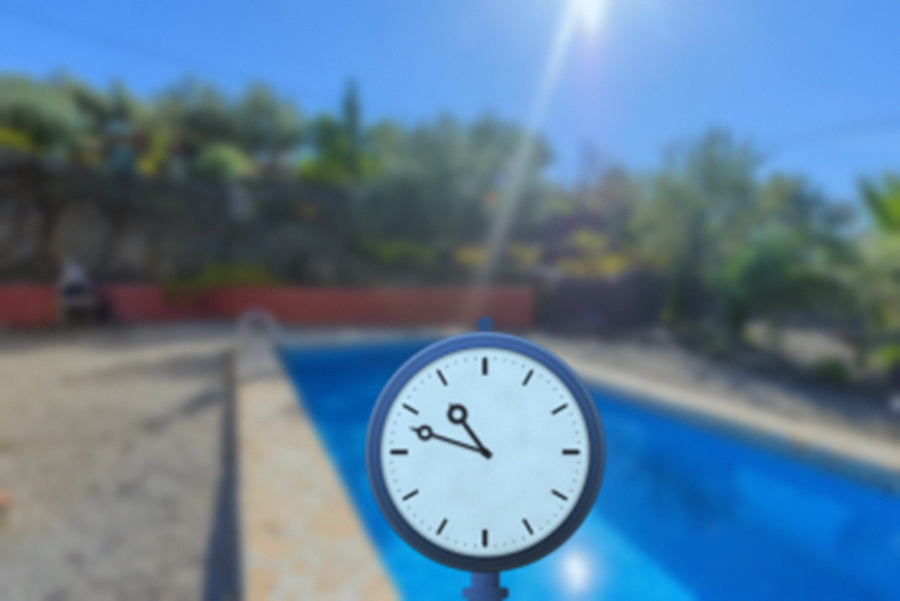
{"hour": 10, "minute": 48}
